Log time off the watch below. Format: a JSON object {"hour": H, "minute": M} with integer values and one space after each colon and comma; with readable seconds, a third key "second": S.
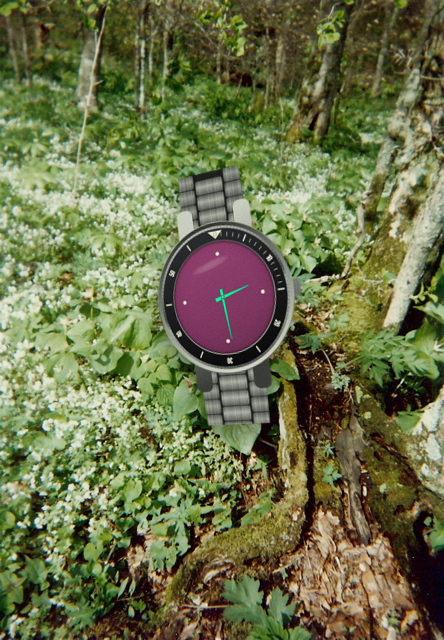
{"hour": 2, "minute": 29}
